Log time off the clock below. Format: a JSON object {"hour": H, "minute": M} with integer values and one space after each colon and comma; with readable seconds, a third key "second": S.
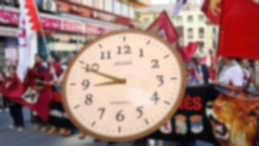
{"hour": 8, "minute": 49}
